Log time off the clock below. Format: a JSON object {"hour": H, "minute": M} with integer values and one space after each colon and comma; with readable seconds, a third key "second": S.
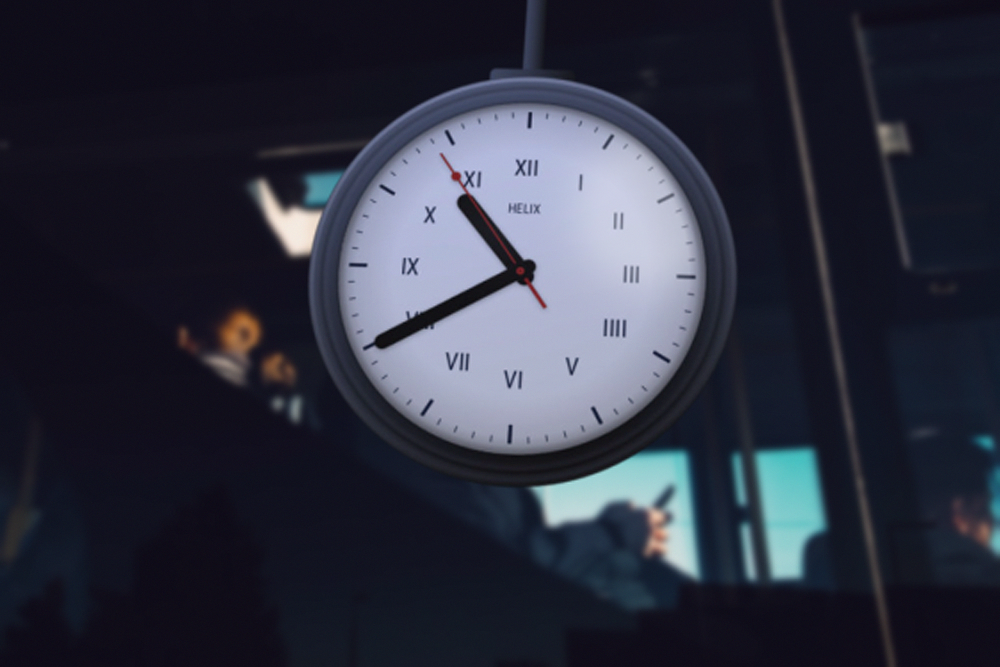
{"hour": 10, "minute": 39, "second": 54}
